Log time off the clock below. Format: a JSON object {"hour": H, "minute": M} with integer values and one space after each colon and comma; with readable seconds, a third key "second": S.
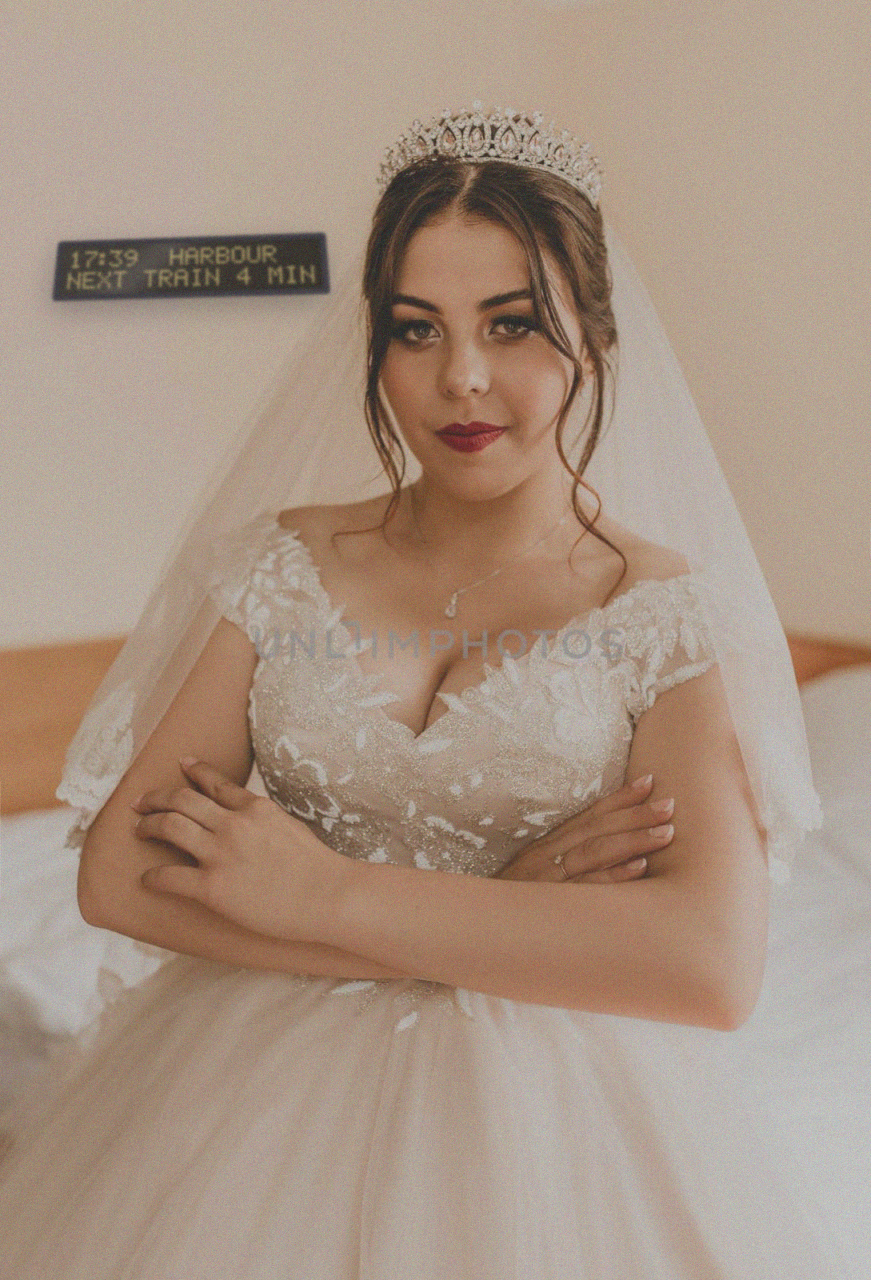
{"hour": 17, "minute": 39}
